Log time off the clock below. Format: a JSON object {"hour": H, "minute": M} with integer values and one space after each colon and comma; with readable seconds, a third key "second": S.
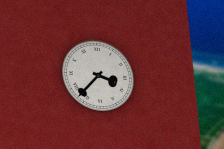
{"hour": 3, "minute": 37}
